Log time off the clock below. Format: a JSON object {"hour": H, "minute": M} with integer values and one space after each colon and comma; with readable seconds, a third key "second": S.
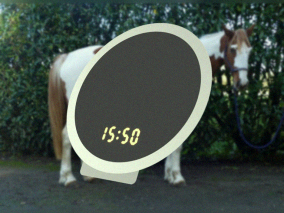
{"hour": 15, "minute": 50}
